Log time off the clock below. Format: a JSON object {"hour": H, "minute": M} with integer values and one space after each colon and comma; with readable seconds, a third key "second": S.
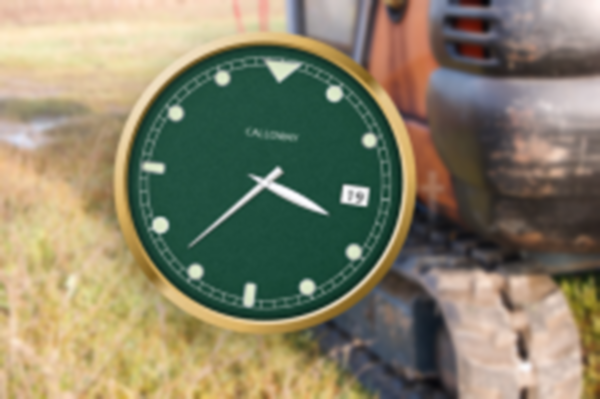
{"hour": 3, "minute": 37}
